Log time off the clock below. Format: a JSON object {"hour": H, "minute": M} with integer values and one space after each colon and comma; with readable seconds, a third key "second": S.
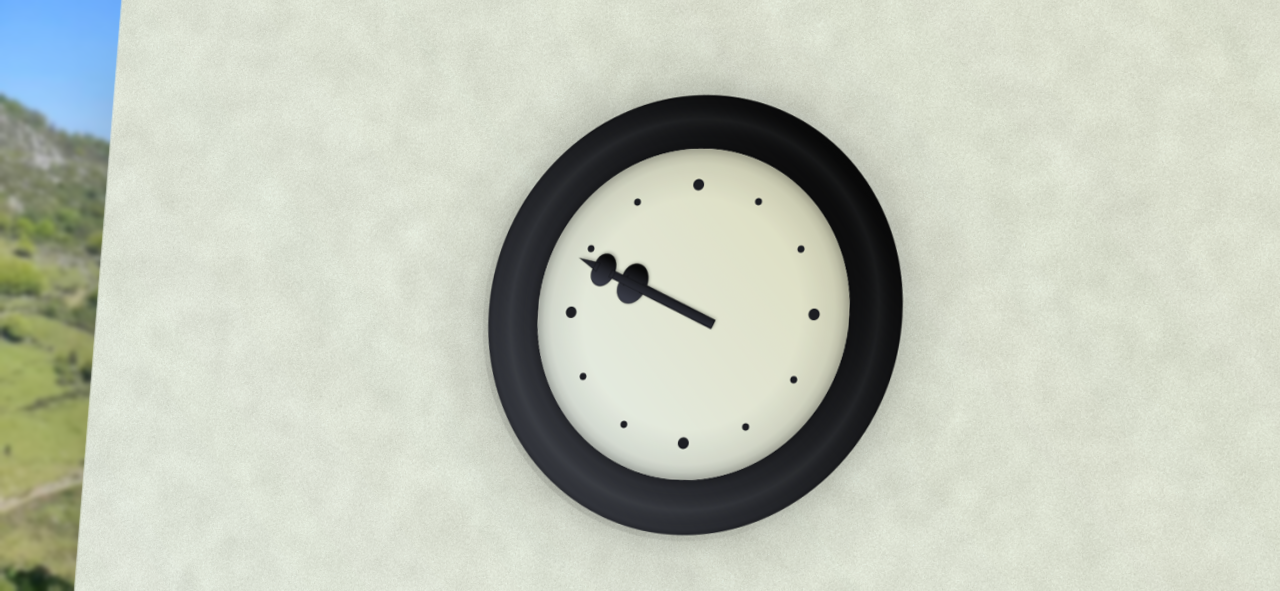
{"hour": 9, "minute": 49}
